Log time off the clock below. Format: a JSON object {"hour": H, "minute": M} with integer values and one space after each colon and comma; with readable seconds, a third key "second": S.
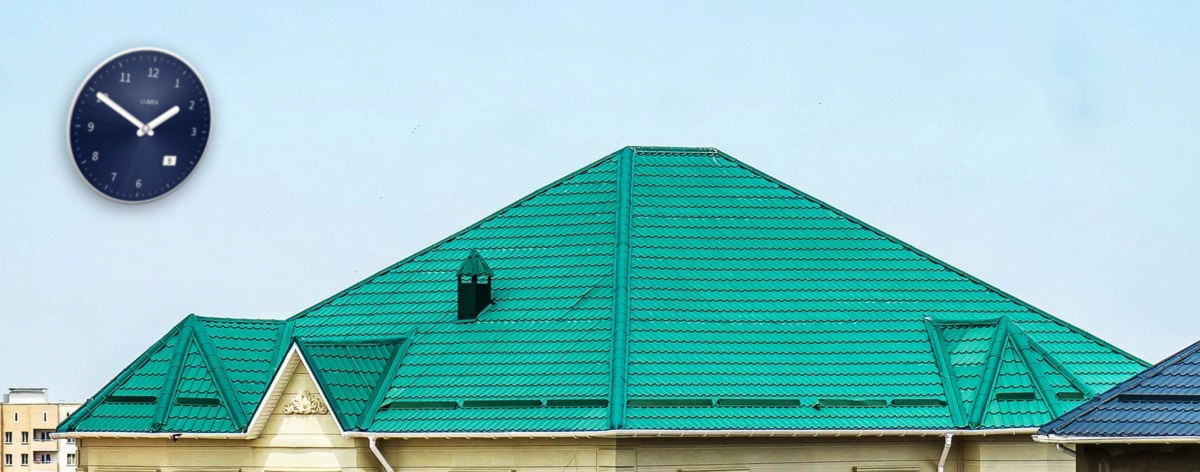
{"hour": 1, "minute": 50}
